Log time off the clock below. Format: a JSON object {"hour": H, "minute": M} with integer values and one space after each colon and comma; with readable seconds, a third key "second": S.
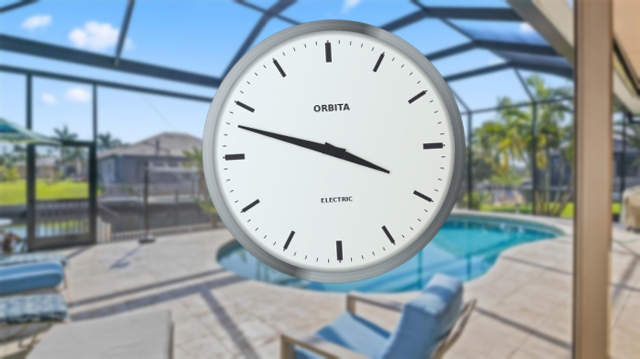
{"hour": 3, "minute": 48}
